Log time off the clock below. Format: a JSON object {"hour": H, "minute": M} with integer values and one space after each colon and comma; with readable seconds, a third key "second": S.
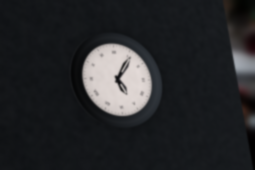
{"hour": 5, "minute": 6}
